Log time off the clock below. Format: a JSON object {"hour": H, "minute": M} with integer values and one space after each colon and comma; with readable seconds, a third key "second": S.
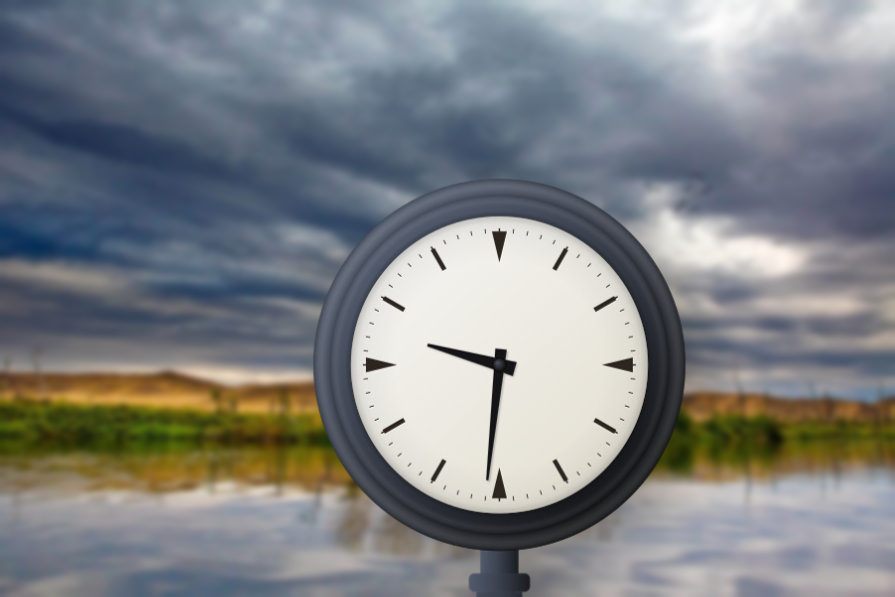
{"hour": 9, "minute": 31}
